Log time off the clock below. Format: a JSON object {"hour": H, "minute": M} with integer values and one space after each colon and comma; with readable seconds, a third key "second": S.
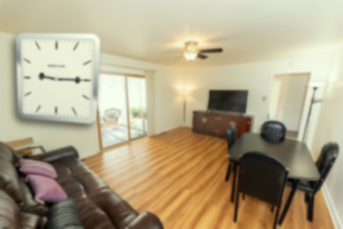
{"hour": 9, "minute": 15}
